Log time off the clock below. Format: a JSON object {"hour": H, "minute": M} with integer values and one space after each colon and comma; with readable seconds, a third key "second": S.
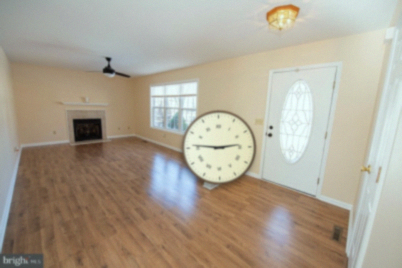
{"hour": 2, "minute": 46}
